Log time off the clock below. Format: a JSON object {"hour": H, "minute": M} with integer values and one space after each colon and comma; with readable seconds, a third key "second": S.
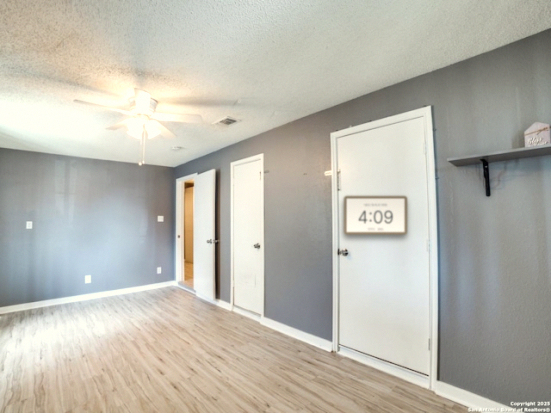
{"hour": 4, "minute": 9}
